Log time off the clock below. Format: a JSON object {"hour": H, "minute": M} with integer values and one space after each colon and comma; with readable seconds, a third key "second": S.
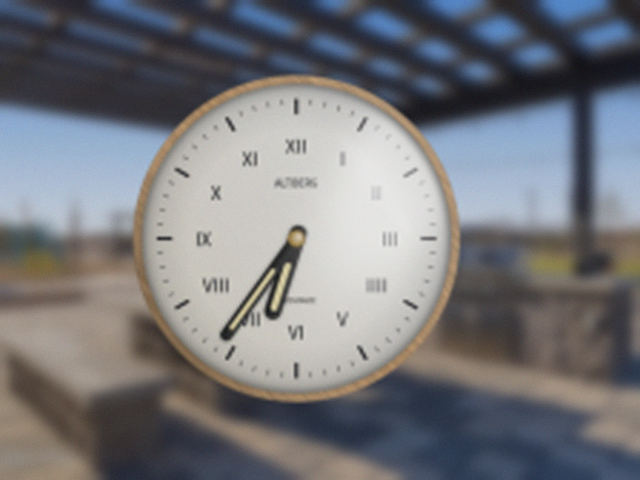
{"hour": 6, "minute": 36}
